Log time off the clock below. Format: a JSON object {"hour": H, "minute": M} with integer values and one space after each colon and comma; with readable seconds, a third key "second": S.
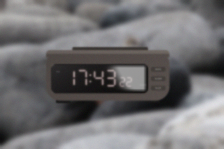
{"hour": 17, "minute": 43}
